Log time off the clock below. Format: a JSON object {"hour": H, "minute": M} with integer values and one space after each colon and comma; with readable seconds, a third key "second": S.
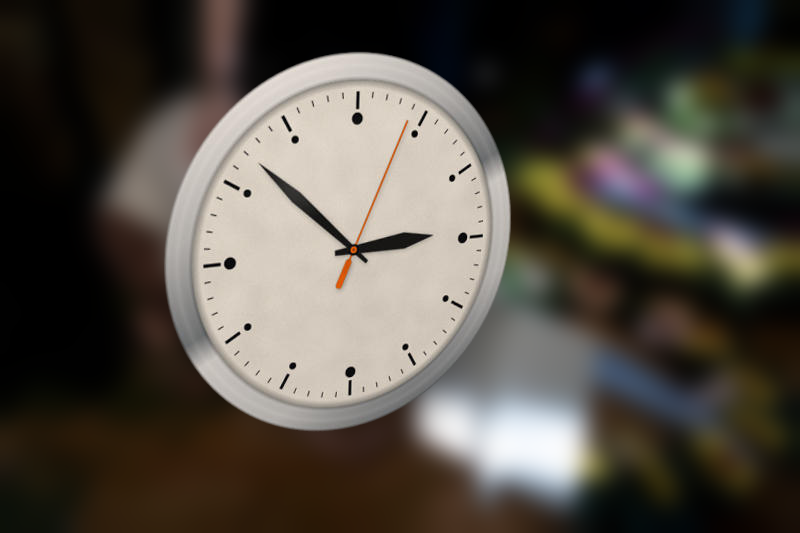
{"hour": 2, "minute": 52, "second": 4}
